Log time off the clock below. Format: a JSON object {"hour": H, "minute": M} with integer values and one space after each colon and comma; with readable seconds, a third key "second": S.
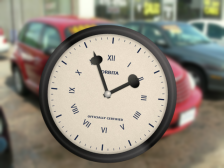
{"hour": 1, "minute": 56}
